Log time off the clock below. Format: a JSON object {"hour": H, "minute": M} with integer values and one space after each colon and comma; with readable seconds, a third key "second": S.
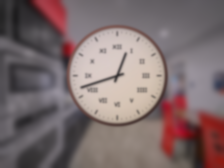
{"hour": 12, "minute": 42}
